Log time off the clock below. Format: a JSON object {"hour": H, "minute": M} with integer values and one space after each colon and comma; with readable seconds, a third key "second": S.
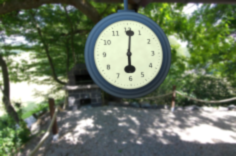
{"hour": 6, "minute": 1}
